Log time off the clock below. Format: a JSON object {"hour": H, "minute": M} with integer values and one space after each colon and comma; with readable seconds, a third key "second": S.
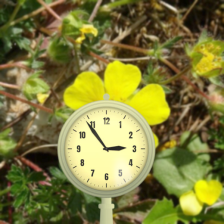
{"hour": 2, "minute": 54}
